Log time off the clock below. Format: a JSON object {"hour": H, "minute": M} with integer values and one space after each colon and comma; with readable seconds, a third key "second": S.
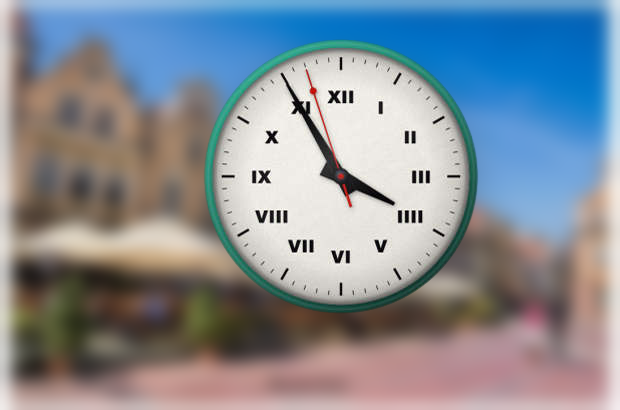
{"hour": 3, "minute": 54, "second": 57}
